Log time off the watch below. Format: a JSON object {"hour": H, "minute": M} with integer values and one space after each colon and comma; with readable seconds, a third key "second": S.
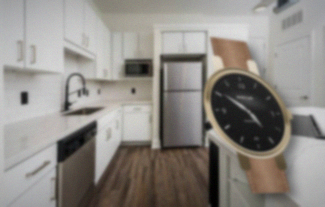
{"hour": 4, "minute": 51}
